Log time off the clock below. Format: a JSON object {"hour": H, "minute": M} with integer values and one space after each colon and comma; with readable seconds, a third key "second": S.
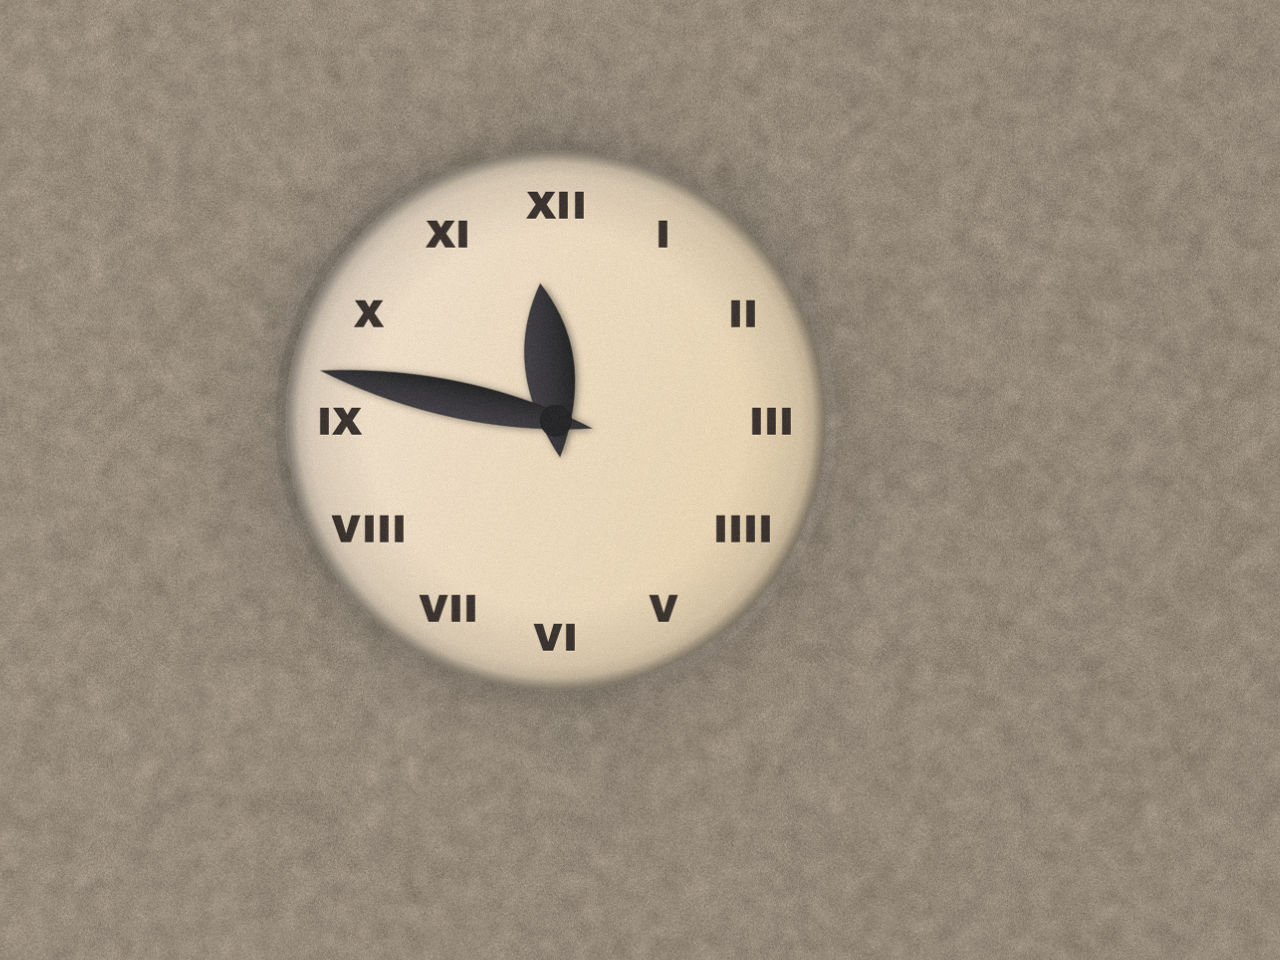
{"hour": 11, "minute": 47}
